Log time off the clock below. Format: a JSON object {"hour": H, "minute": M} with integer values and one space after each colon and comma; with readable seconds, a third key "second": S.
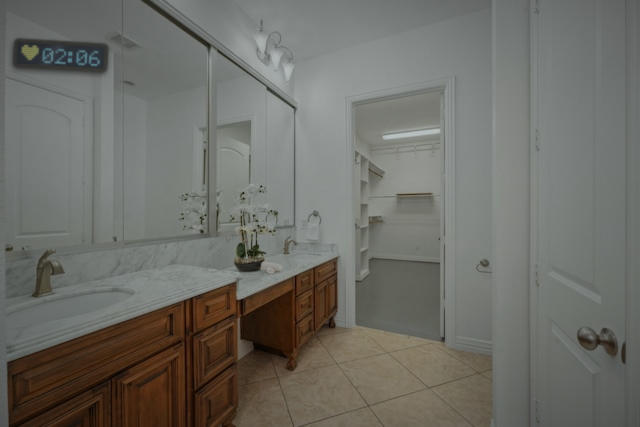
{"hour": 2, "minute": 6}
